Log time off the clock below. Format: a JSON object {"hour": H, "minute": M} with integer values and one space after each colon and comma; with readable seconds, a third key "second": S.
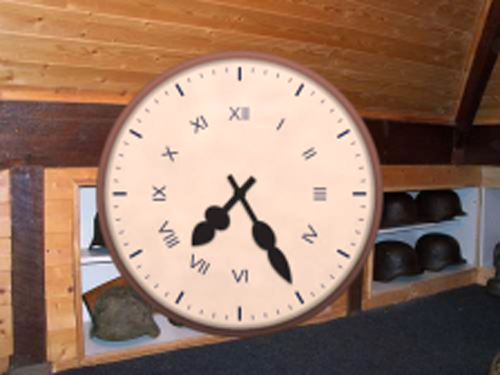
{"hour": 7, "minute": 25}
